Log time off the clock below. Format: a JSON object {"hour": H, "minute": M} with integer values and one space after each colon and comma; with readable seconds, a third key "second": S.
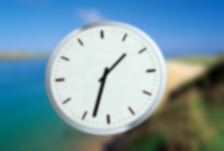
{"hour": 1, "minute": 33}
